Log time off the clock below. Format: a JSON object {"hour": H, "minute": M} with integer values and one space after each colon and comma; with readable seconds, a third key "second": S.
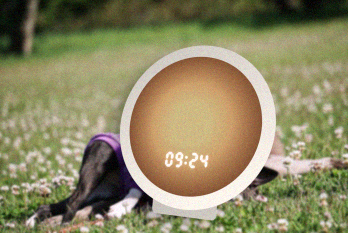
{"hour": 9, "minute": 24}
